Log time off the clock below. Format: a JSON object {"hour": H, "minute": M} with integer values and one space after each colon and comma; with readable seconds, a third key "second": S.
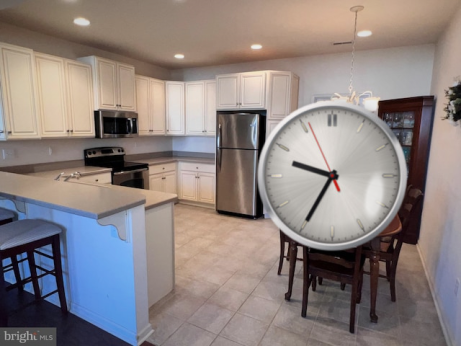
{"hour": 9, "minute": 34, "second": 56}
